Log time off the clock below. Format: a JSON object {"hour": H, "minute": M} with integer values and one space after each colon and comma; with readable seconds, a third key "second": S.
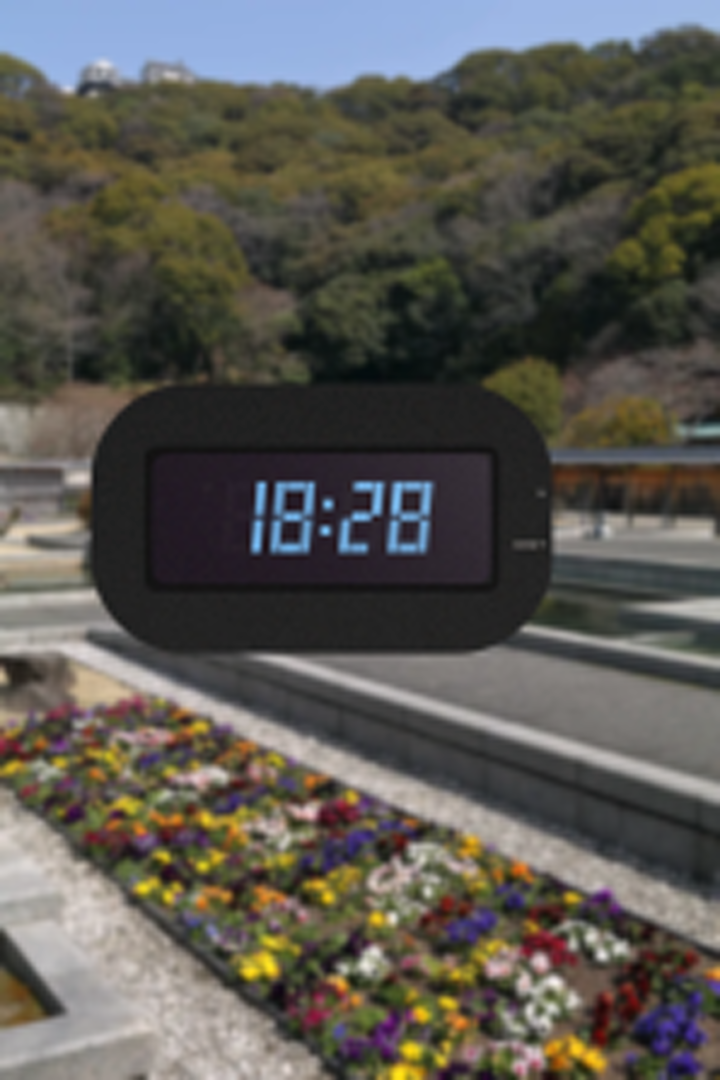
{"hour": 18, "minute": 28}
